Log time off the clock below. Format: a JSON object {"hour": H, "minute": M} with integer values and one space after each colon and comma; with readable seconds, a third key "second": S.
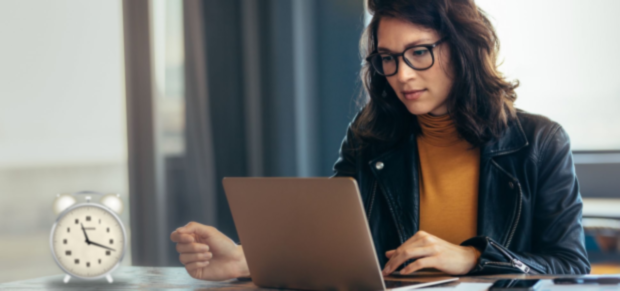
{"hour": 11, "minute": 18}
